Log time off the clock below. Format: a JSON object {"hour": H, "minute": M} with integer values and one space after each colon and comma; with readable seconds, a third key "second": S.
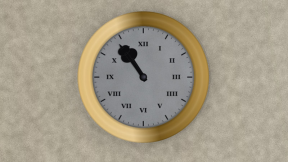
{"hour": 10, "minute": 54}
